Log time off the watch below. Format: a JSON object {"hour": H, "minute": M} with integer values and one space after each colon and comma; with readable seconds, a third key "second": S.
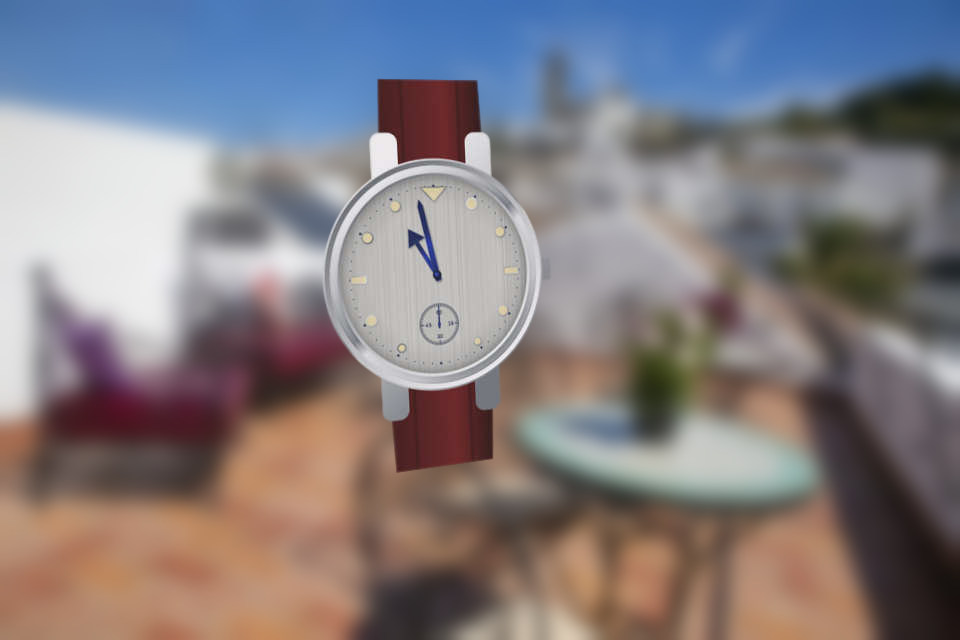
{"hour": 10, "minute": 58}
